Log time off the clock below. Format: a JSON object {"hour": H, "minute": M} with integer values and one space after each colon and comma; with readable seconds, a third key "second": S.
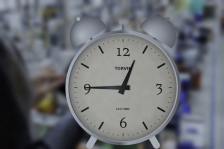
{"hour": 12, "minute": 45}
